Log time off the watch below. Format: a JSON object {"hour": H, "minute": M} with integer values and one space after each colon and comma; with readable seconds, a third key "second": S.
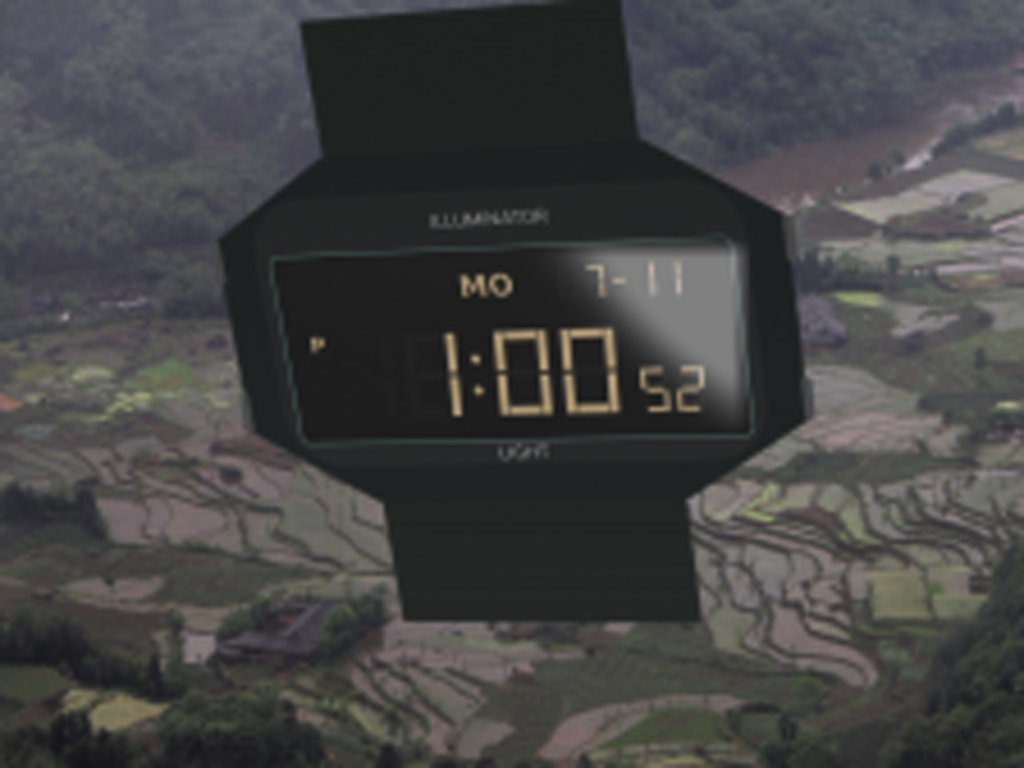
{"hour": 1, "minute": 0, "second": 52}
